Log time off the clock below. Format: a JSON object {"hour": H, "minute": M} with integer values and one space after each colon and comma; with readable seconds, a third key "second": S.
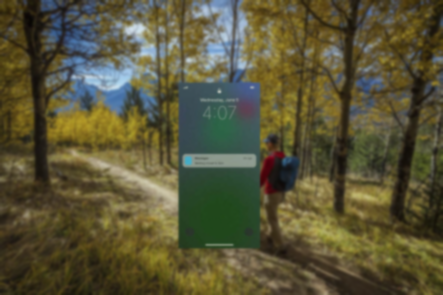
{"hour": 4, "minute": 7}
